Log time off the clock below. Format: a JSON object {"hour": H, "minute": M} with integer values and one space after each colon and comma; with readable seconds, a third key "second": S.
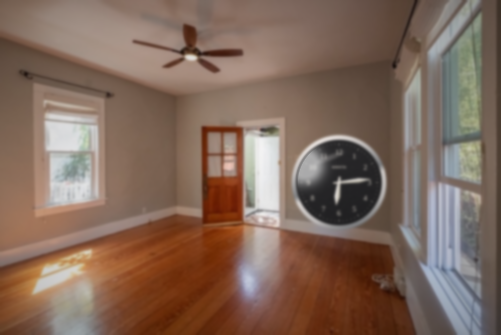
{"hour": 6, "minute": 14}
